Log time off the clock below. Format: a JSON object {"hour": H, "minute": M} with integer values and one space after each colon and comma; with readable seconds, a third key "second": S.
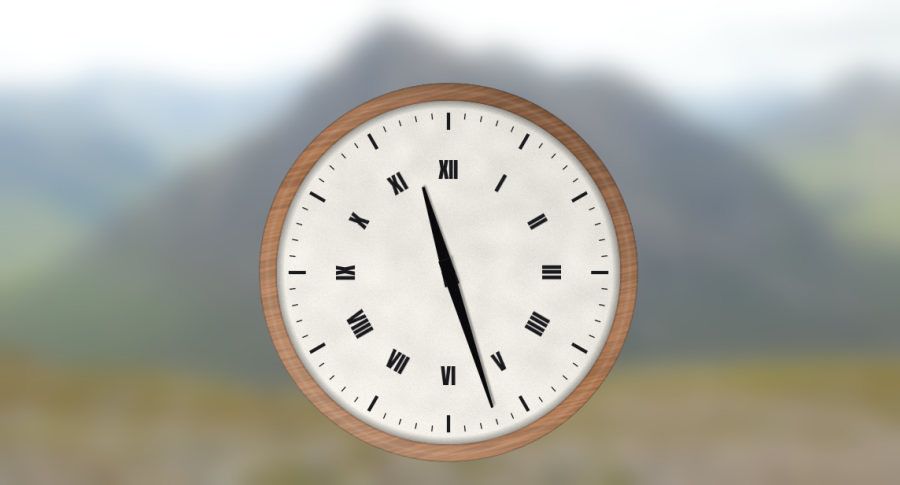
{"hour": 11, "minute": 27}
